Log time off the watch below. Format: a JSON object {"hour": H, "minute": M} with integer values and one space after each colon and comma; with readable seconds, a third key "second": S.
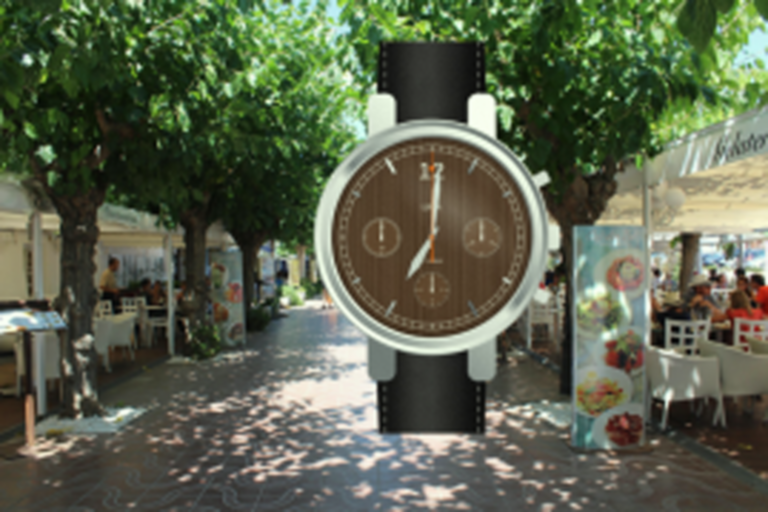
{"hour": 7, "minute": 1}
